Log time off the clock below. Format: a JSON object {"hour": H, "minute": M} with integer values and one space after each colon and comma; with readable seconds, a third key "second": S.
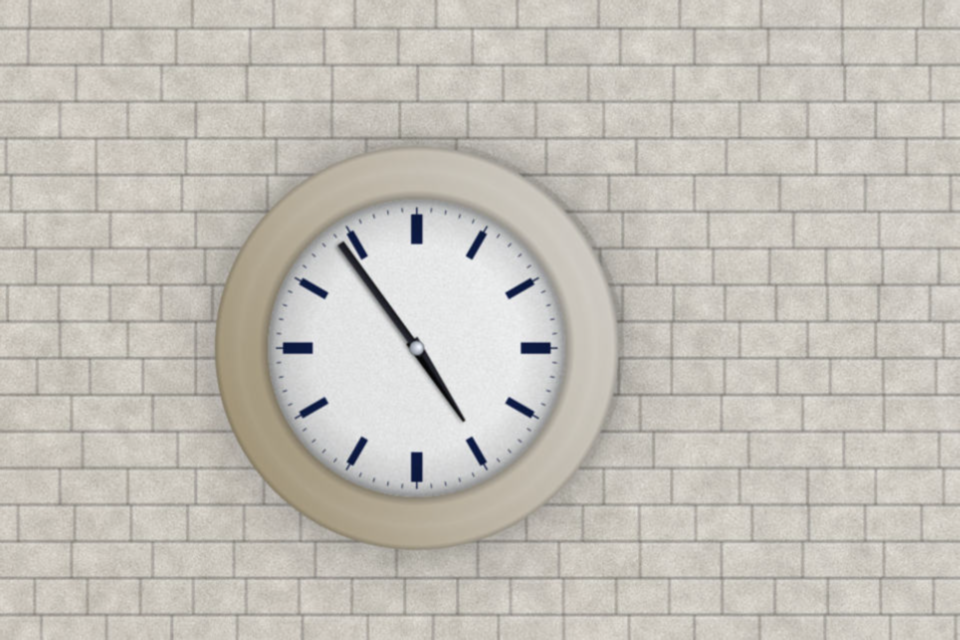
{"hour": 4, "minute": 54}
